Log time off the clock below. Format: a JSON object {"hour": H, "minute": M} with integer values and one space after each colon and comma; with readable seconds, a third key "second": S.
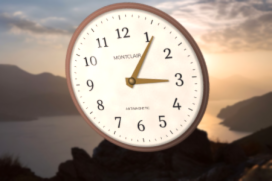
{"hour": 3, "minute": 6}
